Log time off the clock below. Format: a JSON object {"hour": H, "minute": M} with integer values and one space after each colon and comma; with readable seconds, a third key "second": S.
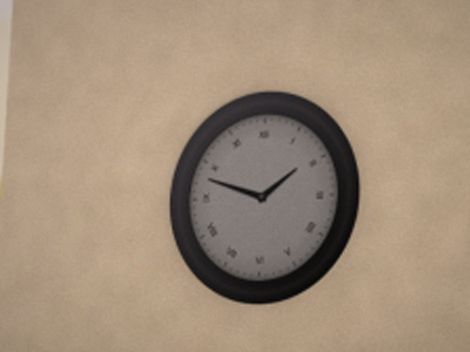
{"hour": 1, "minute": 48}
